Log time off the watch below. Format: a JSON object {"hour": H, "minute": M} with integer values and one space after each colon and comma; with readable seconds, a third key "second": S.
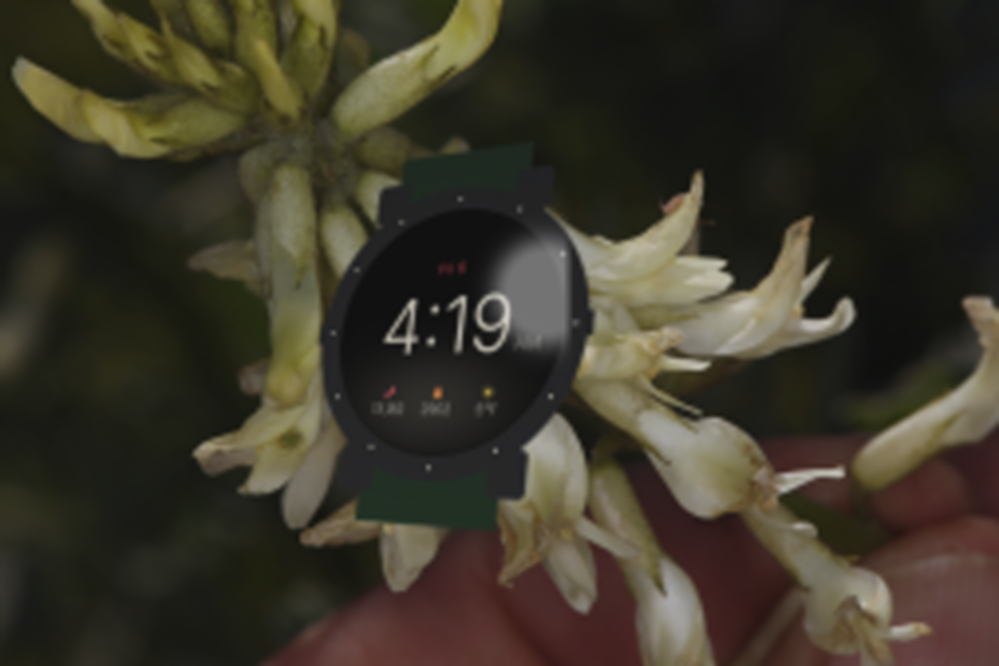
{"hour": 4, "minute": 19}
